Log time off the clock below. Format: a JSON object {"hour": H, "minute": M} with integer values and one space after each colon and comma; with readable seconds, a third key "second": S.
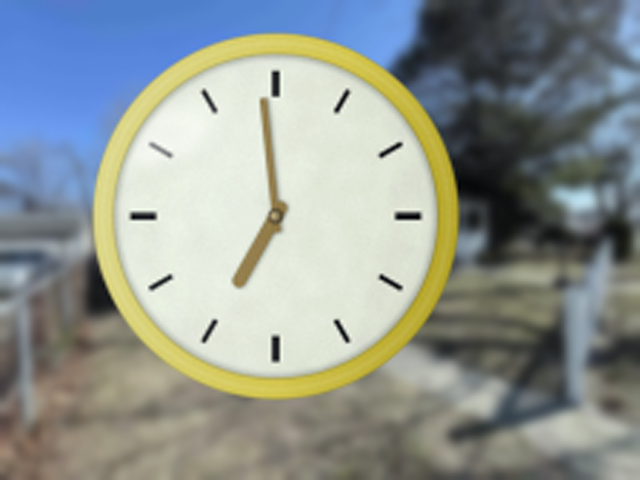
{"hour": 6, "minute": 59}
